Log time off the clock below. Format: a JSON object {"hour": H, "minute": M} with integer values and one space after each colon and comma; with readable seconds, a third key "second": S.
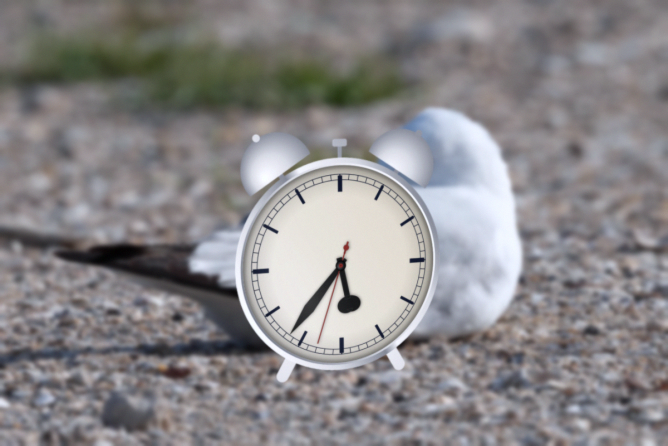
{"hour": 5, "minute": 36, "second": 33}
